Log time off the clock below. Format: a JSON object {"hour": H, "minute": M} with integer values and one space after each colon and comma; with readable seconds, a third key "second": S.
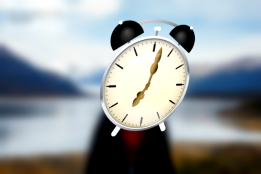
{"hour": 7, "minute": 2}
